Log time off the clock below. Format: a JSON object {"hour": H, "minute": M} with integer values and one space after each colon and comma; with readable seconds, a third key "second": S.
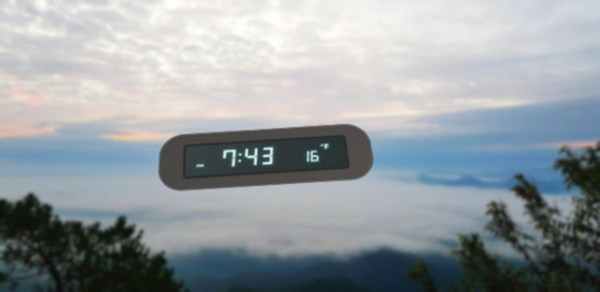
{"hour": 7, "minute": 43}
